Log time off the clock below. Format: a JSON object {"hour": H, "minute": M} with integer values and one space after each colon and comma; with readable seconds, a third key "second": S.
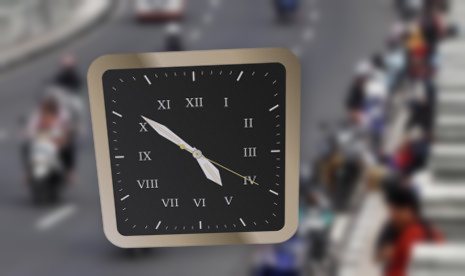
{"hour": 4, "minute": 51, "second": 20}
